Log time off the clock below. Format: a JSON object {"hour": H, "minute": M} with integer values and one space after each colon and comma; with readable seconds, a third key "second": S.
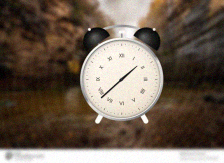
{"hour": 1, "minute": 38}
